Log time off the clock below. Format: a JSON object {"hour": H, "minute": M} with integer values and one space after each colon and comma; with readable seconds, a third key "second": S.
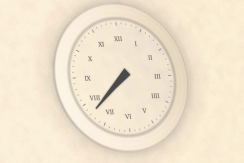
{"hour": 7, "minute": 38}
